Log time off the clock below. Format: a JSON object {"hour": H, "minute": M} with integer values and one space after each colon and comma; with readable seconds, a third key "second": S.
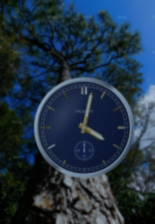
{"hour": 4, "minute": 2}
